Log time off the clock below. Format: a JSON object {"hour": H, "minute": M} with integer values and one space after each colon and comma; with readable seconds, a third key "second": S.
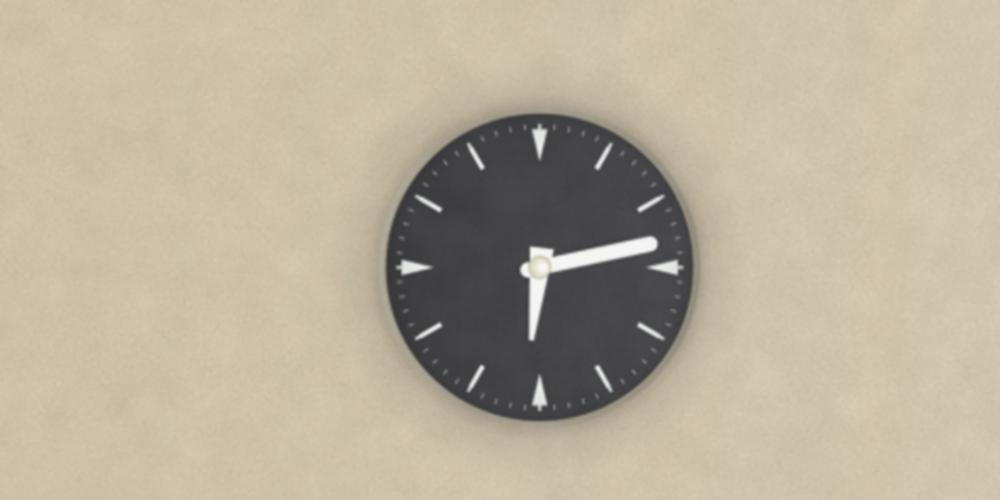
{"hour": 6, "minute": 13}
